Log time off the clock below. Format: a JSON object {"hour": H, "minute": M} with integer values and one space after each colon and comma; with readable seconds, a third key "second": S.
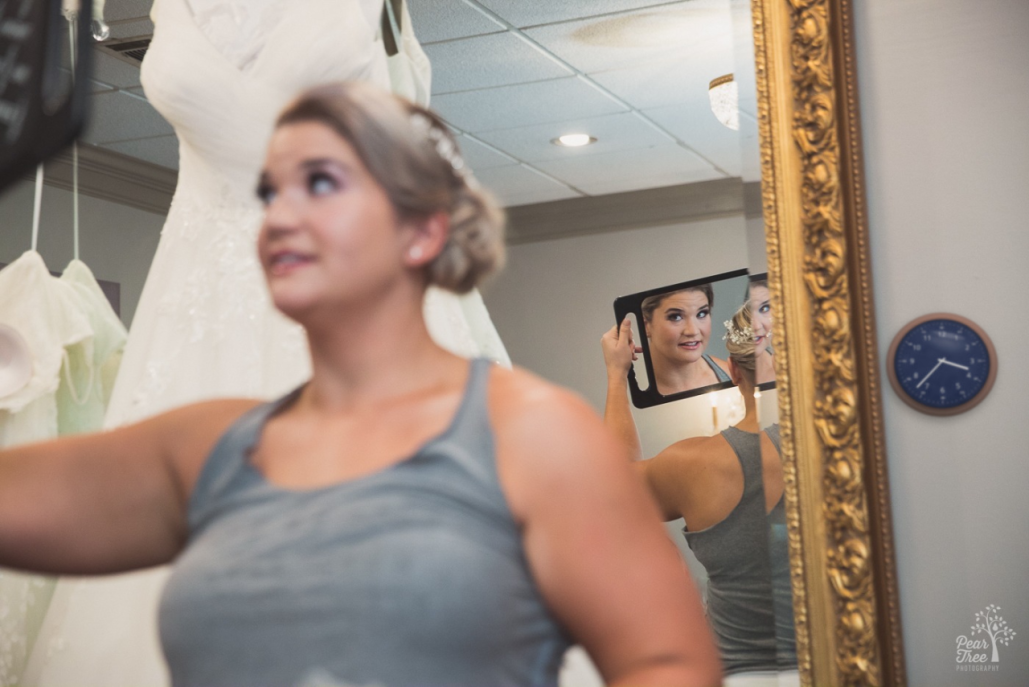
{"hour": 3, "minute": 37}
